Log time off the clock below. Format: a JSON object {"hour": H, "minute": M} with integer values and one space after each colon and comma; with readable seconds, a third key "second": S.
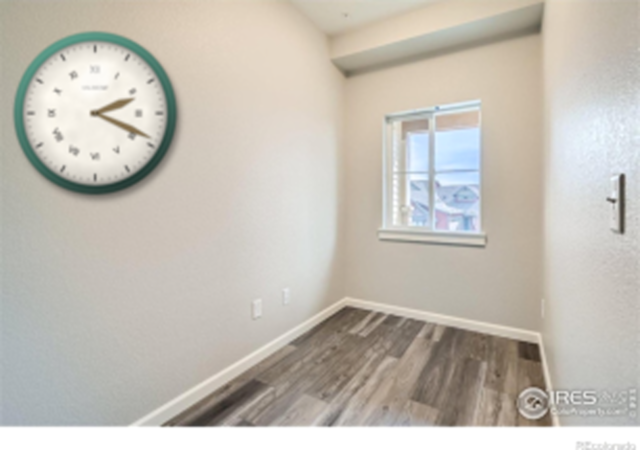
{"hour": 2, "minute": 19}
